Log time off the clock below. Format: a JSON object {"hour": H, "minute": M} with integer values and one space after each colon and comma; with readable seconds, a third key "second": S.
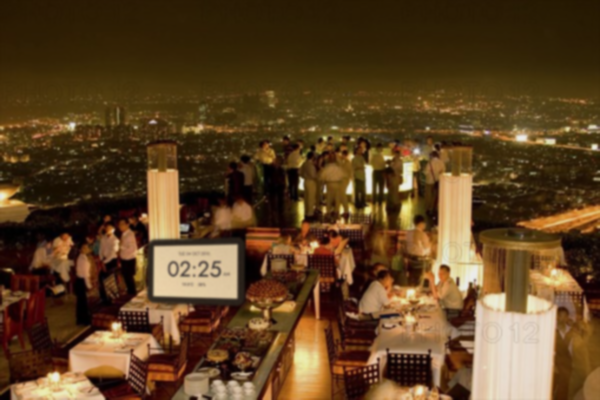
{"hour": 2, "minute": 25}
